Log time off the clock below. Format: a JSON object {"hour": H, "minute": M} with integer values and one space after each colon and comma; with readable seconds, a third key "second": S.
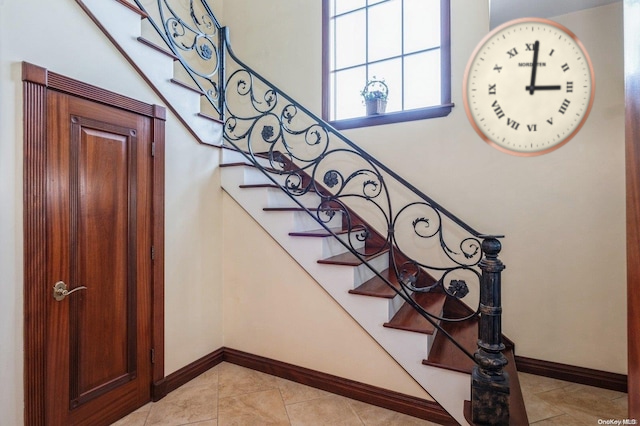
{"hour": 3, "minute": 1}
